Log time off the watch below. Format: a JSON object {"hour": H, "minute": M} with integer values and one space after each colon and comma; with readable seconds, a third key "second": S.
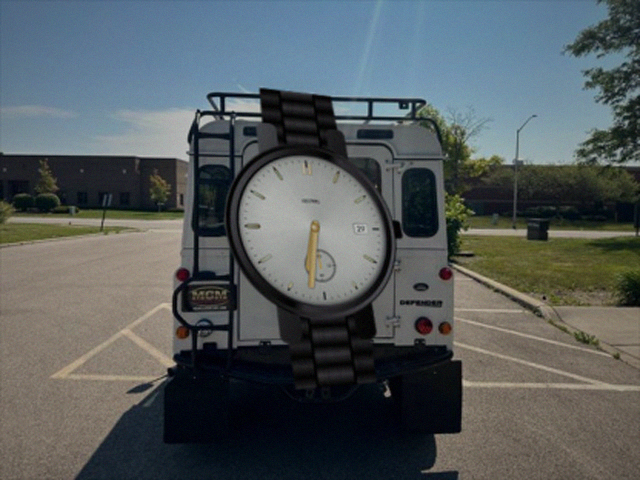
{"hour": 6, "minute": 32}
